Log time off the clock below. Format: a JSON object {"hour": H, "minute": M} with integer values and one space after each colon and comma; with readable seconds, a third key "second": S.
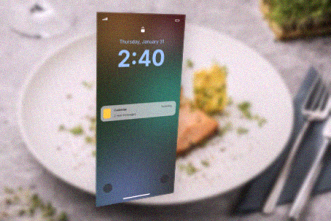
{"hour": 2, "minute": 40}
